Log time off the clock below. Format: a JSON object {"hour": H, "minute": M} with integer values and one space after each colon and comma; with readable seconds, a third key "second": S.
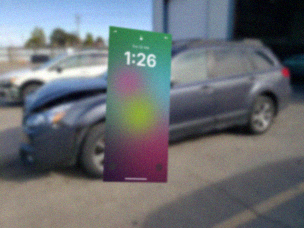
{"hour": 1, "minute": 26}
